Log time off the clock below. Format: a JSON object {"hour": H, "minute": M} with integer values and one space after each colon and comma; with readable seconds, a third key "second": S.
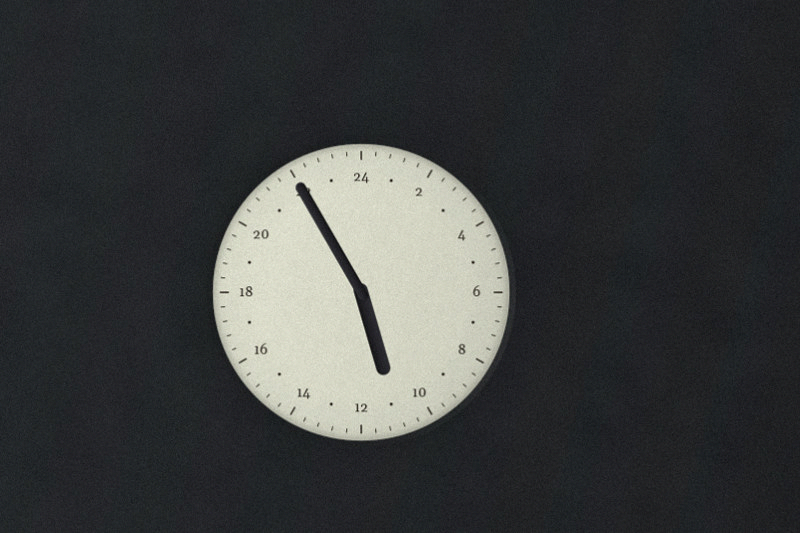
{"hour": 10, "minute": 55}
